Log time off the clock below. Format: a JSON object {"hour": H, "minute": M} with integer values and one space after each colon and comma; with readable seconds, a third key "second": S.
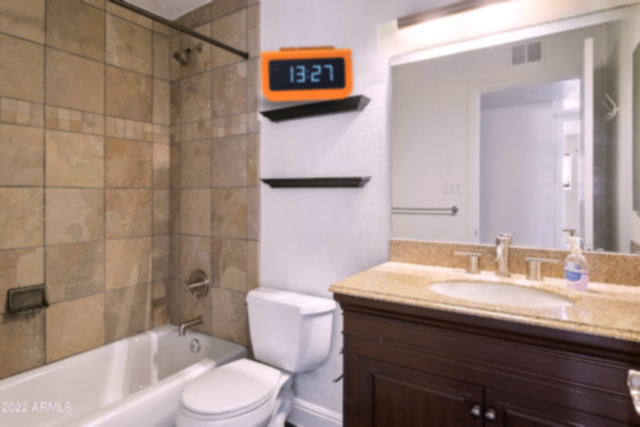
{"hour": 13, "minute": 27}
